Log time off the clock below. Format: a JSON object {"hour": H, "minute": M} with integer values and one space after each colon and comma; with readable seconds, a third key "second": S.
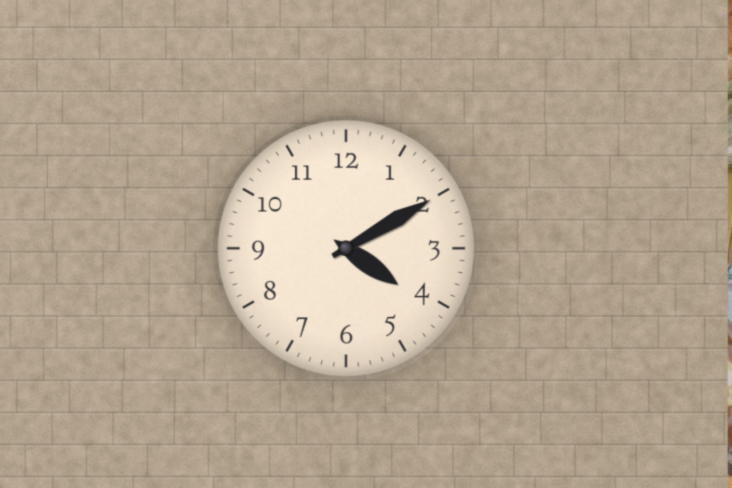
{"hour": 4, "minute": 10}
